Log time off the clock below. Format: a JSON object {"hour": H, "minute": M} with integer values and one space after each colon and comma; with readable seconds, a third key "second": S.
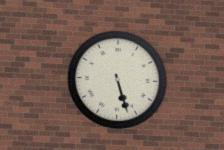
{"hour": 5, "minute": 27}
